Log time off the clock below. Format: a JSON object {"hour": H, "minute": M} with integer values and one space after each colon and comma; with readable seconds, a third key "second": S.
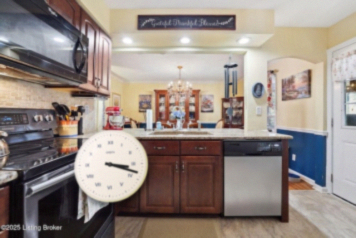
{"hour": 3, "minute": 18}
